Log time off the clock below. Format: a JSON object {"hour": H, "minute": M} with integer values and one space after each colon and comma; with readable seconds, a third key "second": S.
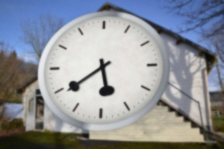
{"hour": 5, "minute": 39}
